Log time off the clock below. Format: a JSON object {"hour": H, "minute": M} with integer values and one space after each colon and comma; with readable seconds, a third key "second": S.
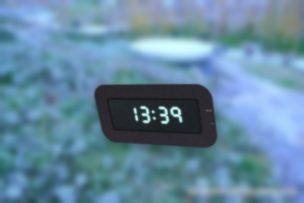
{"hour": 13, "minute": 39}
